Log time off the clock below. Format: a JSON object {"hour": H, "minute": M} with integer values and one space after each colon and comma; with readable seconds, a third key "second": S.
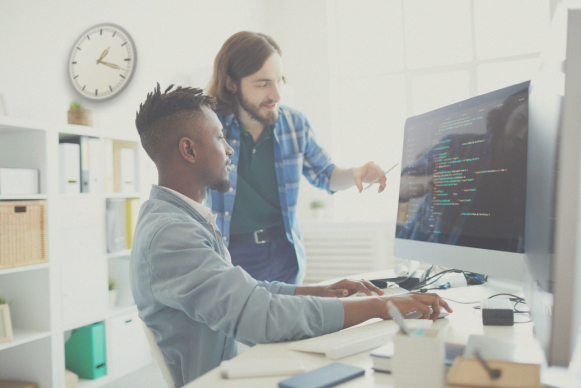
{"hour": 1, "minute": 18}
